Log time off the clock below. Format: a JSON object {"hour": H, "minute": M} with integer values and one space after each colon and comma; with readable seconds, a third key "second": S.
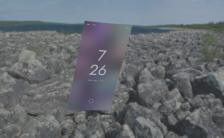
{"hour": 7, "minute": 26}
